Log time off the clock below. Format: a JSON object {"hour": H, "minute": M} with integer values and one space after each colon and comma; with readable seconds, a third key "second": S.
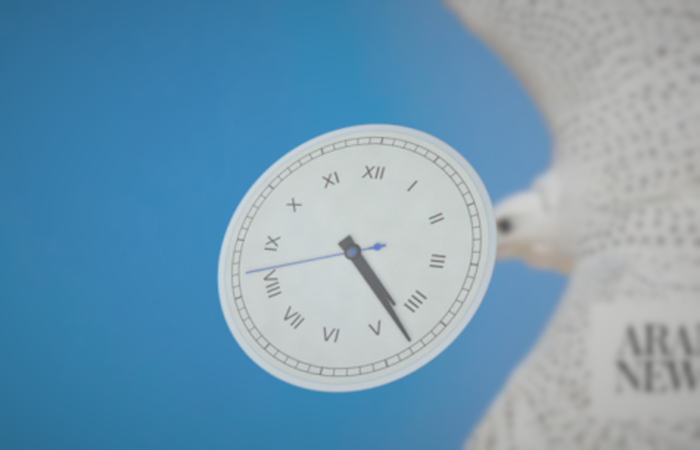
{"hour": 4, "minute": 22, "second": 42}
